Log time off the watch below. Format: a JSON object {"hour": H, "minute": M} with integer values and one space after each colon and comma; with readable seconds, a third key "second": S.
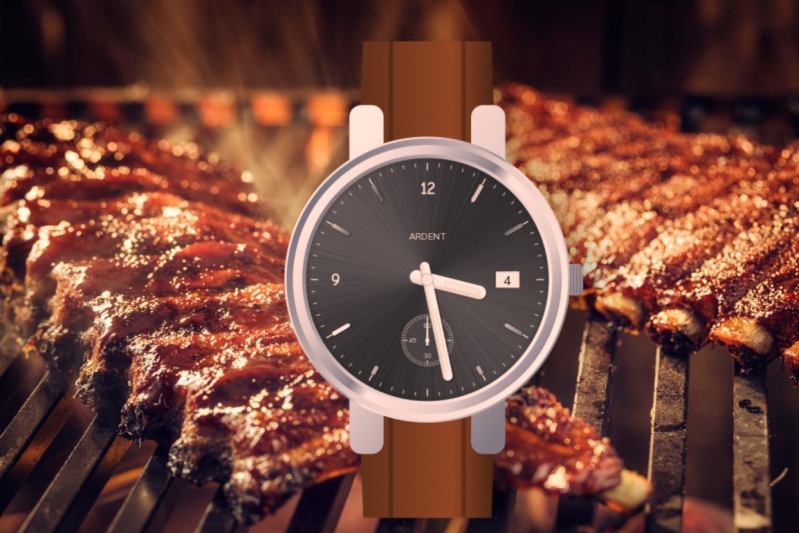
{"hour": 3, "minute": 28}
